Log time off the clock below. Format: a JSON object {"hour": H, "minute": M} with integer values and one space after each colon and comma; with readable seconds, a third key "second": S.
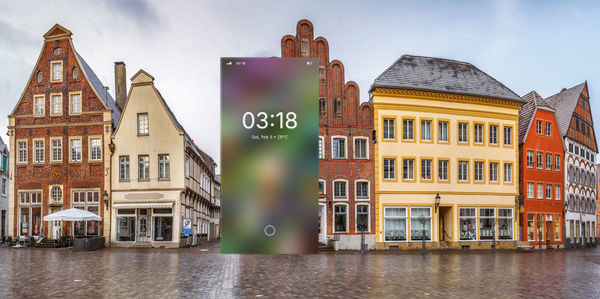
{"hour": 3, "minute": 18}
